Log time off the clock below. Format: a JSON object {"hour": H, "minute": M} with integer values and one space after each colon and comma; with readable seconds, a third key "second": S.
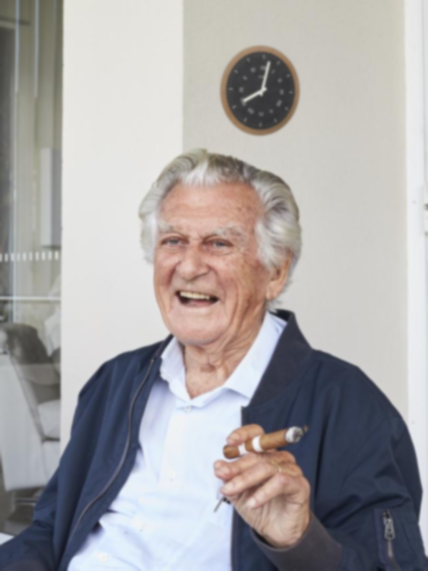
{"hour": 8, "minute": 2}
